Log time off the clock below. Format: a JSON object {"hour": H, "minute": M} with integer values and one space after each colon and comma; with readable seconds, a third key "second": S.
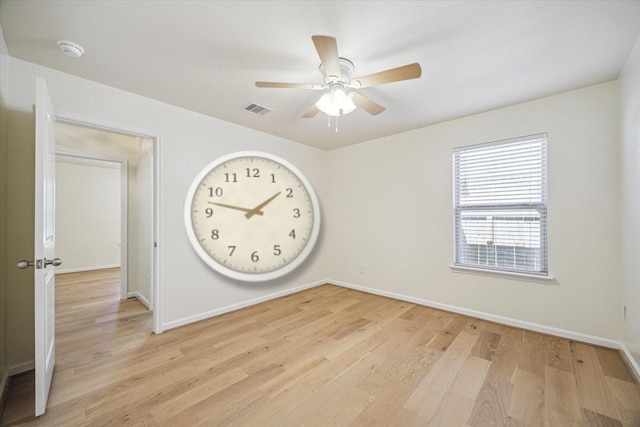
{"hour": 1, "minute": 47}
